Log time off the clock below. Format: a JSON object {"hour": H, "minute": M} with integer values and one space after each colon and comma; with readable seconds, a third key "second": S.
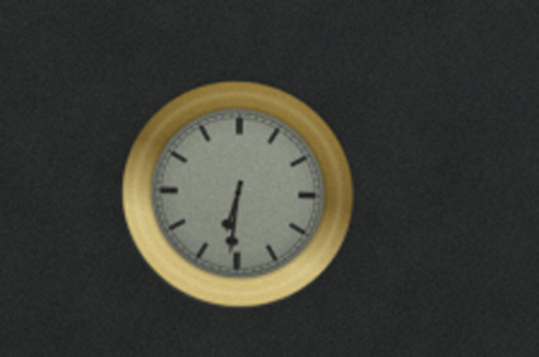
{"hour": 6, "minute": 31}
